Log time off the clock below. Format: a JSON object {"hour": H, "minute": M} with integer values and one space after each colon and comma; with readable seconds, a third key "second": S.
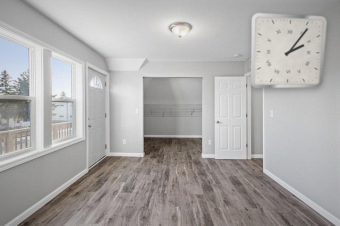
{"hour": 2, "minute": 6}
